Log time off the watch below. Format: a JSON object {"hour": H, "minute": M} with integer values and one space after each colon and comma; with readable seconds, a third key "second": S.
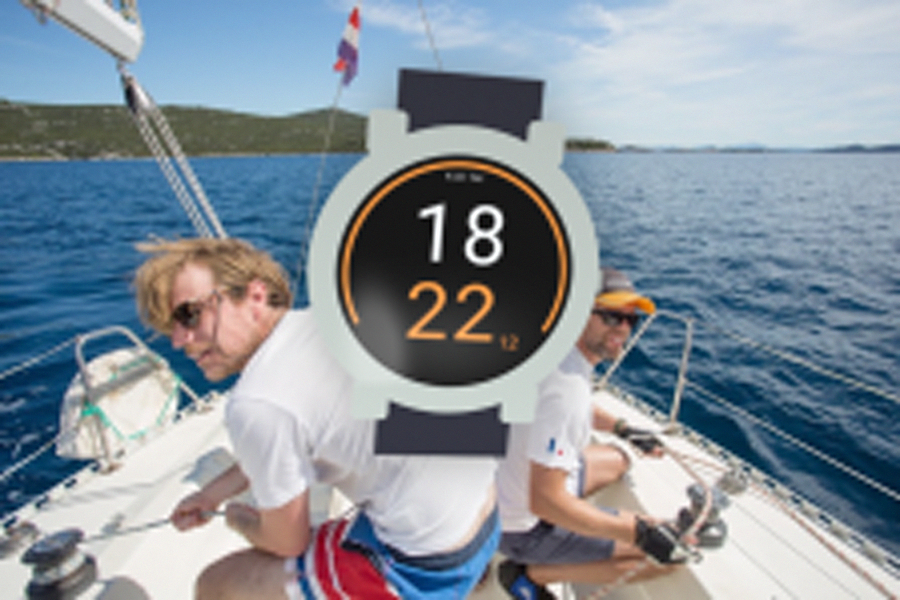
{"hour": 18, "minute": 22}
